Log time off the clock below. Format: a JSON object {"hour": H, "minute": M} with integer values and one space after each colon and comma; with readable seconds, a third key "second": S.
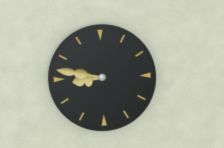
{"hour": 8, "minute": 47}
